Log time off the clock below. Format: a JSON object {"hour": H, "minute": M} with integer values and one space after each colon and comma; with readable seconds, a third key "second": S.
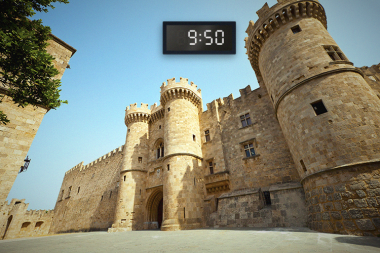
{"hour": 9, "minute": 50}
